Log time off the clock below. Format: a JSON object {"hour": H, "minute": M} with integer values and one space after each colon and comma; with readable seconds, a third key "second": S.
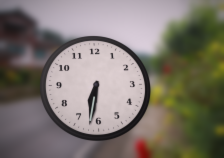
{"hour": 6, "minute": 32}
